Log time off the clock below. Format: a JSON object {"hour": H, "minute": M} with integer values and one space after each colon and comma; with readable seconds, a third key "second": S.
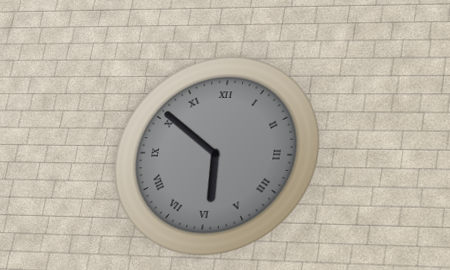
{"hour": 5, "minute": 51}
